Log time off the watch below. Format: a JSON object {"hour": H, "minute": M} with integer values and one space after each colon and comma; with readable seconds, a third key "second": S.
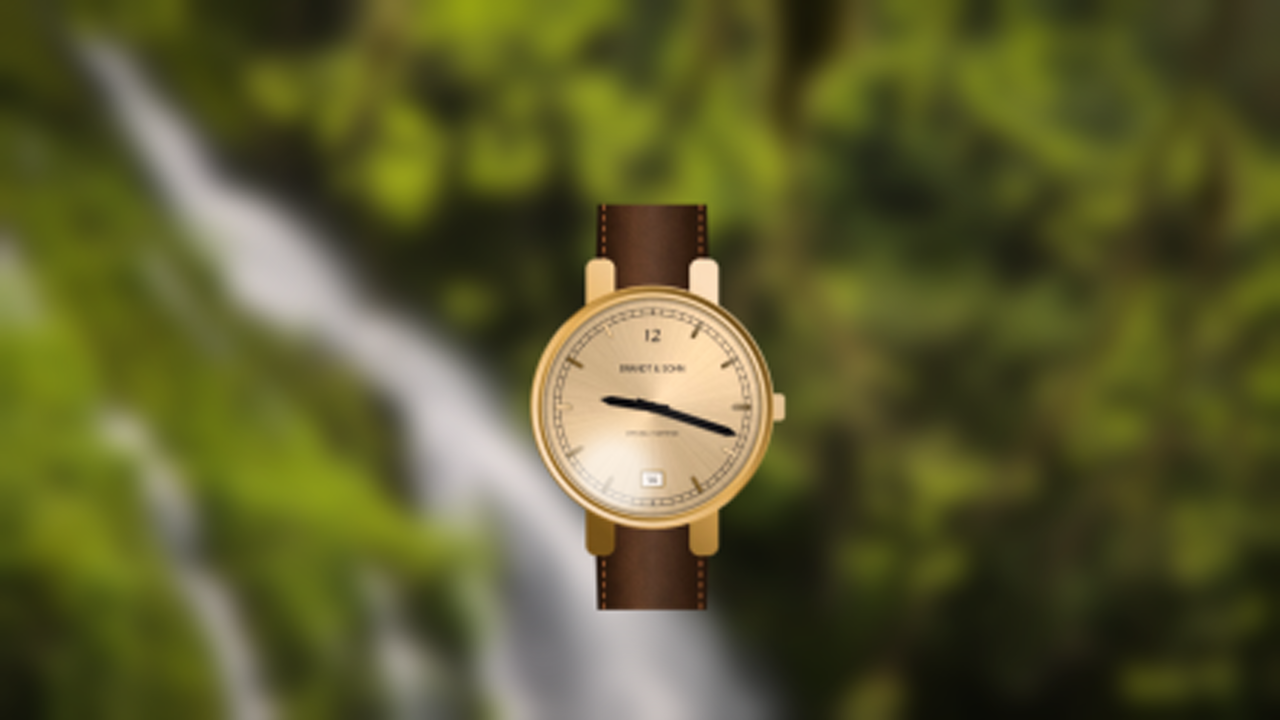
{"hour": 9, "minute": 18}
